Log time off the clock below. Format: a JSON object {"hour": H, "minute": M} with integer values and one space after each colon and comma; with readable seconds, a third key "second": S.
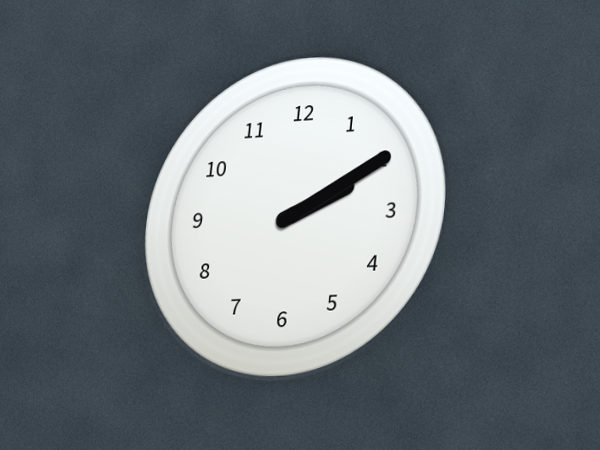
{"hour": 2, "minute": 10}
